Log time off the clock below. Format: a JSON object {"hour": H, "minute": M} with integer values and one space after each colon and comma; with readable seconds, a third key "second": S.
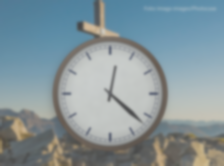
{"hour": 12, "minute": 22}
